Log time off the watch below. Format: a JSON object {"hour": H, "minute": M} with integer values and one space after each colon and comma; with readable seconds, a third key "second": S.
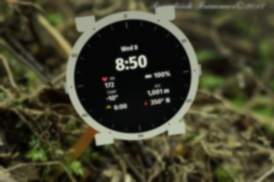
{"hour": 8, "minute": 50}
